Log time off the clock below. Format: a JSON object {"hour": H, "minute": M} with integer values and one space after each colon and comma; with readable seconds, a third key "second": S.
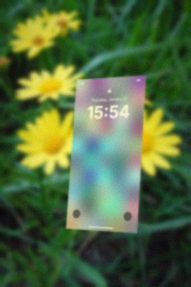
{"hour": 15, "minute": 54}
